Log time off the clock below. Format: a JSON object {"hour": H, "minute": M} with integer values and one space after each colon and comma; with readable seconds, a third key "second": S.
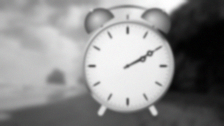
{"hour": 2, "minute": 10}
